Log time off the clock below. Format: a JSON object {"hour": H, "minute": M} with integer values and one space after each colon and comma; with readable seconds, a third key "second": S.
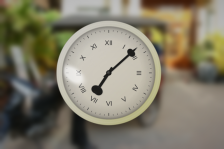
{"hour": 7, "minute": 8}
